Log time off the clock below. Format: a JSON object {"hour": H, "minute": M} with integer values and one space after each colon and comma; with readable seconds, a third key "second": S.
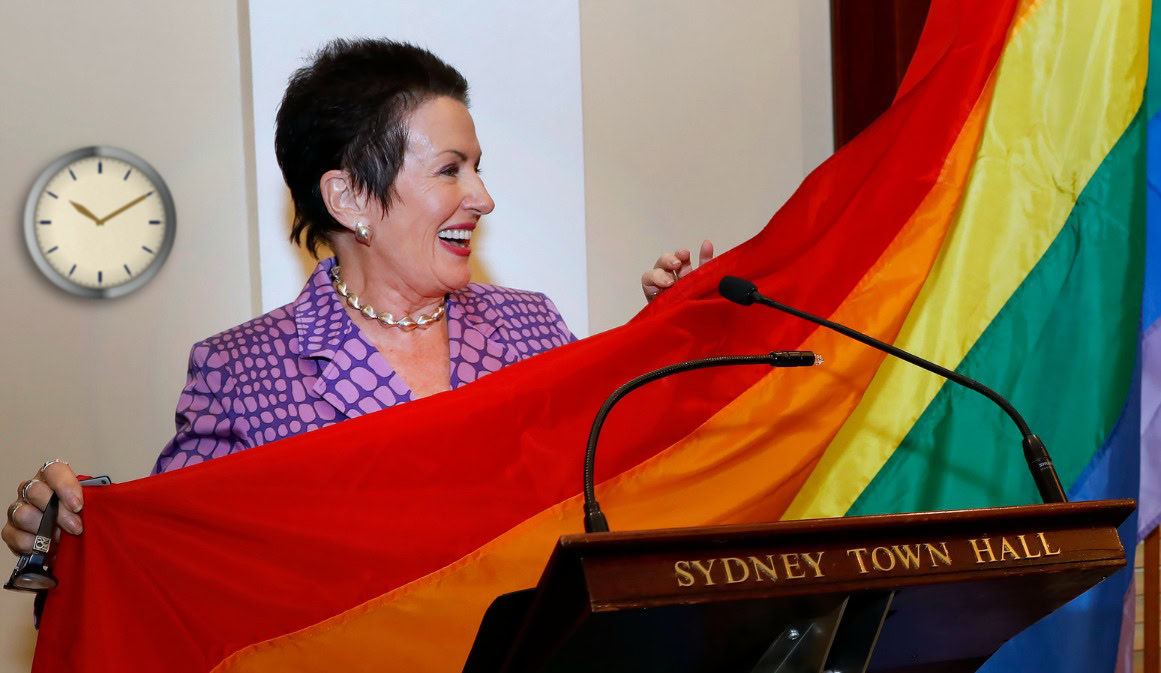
{"hour": 10, "minute": 10}
